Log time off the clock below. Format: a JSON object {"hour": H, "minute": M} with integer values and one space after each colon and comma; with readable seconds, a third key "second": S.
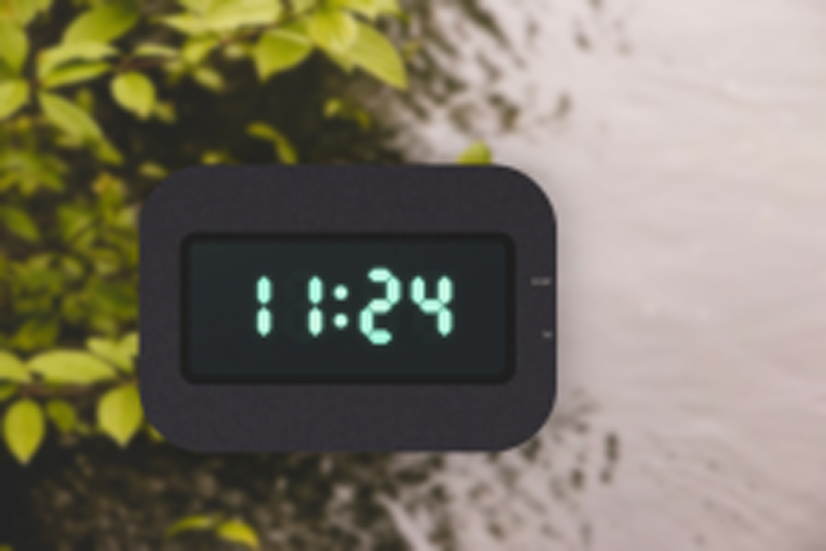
{"hour": 11, "minute": 24}
